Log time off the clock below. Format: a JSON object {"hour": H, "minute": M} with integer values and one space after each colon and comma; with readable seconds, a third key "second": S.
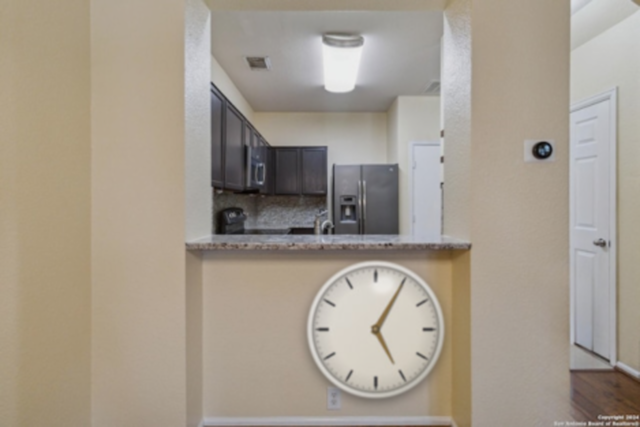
{"hour": 5, "minute": 5}
